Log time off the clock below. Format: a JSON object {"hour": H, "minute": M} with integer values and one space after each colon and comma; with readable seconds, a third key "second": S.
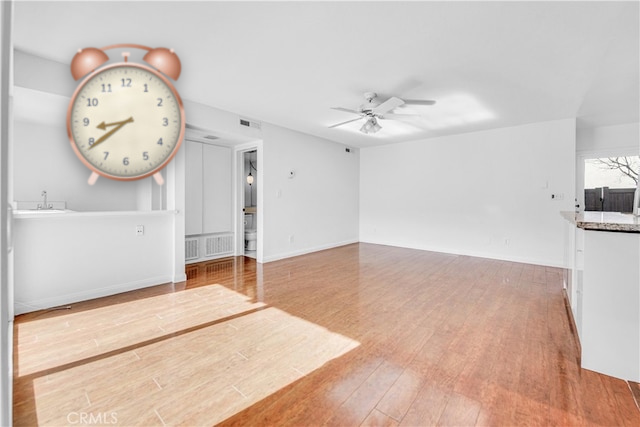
{"hour": 8, "minute": 39}
